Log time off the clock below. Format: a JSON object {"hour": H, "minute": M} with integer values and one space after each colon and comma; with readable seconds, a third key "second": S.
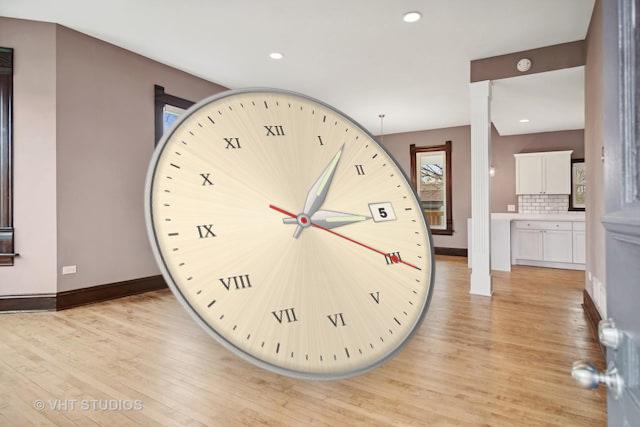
{"hour": 3, "minute": 7, "second": 20}
